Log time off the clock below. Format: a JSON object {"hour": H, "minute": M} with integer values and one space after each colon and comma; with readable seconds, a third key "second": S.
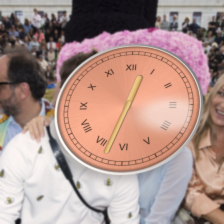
{"hour": 12, "minute": 33}
